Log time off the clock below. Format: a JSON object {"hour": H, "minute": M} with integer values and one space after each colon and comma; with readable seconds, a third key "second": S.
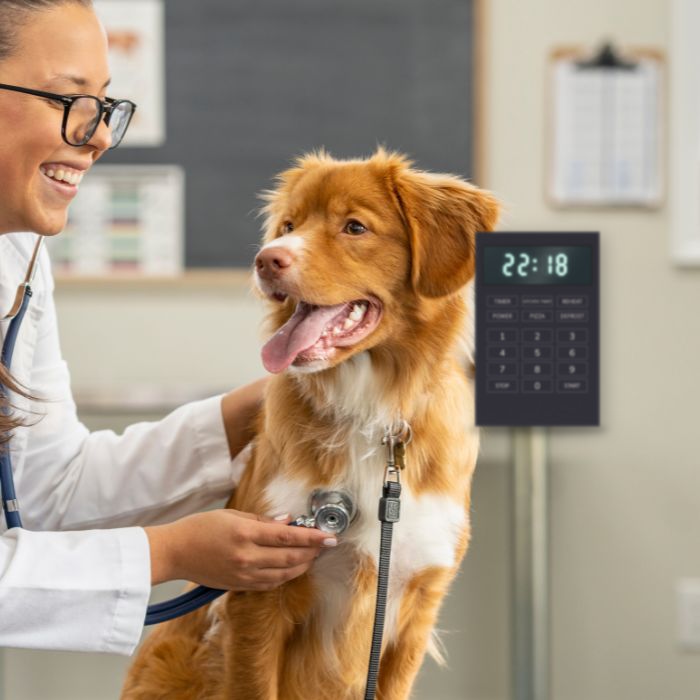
{"hour": 22, "minute": 18}
